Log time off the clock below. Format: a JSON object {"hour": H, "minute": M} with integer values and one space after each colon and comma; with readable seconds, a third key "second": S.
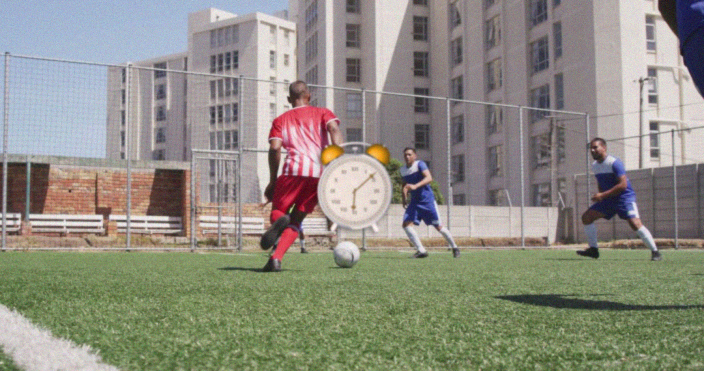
{"hour": 6, "minute": 8}
